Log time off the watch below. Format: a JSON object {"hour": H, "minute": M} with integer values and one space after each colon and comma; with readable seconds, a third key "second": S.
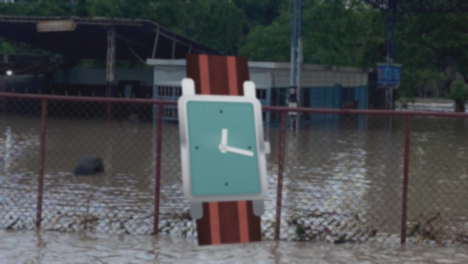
{"hour": 12, "minute": 17}
